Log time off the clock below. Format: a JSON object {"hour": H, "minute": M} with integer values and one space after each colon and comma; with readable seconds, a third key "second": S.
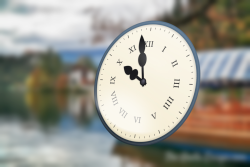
{"hour": 9, "minute": 58}
